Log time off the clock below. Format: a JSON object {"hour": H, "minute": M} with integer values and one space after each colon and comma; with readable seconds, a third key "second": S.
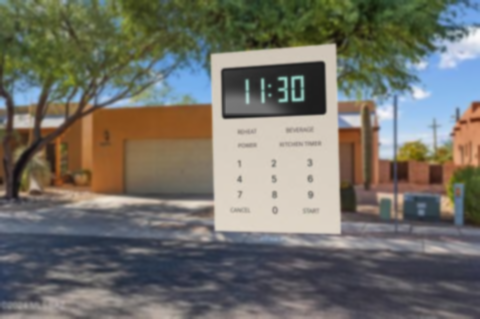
{"hour": 11, "minute": 30}
